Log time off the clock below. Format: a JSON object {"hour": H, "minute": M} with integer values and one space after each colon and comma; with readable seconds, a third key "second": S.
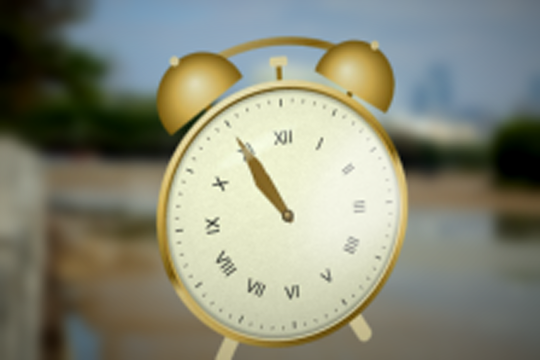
{"hour": 10, "minute": 55}
